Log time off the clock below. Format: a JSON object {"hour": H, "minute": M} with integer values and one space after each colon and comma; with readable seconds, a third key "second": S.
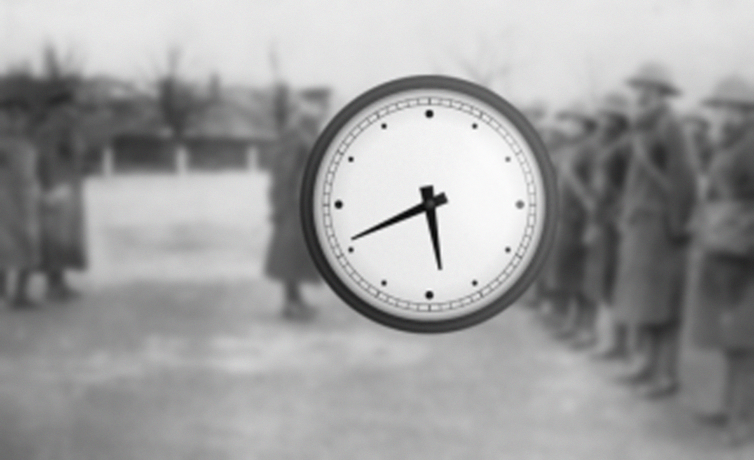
{"hour": 5, "minute": 41}
